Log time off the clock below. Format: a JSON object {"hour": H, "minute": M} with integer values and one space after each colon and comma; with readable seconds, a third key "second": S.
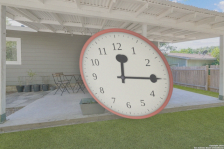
{"hour": 12, "minute": 15}
